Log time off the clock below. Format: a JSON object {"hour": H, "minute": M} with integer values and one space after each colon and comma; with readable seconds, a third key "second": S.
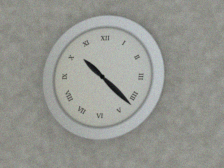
{"hour": 10, "minute": 22}
